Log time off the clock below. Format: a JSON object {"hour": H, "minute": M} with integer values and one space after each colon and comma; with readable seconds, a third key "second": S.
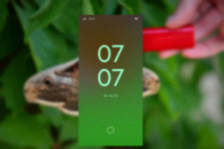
{"hour": 7, "minute": 7}
